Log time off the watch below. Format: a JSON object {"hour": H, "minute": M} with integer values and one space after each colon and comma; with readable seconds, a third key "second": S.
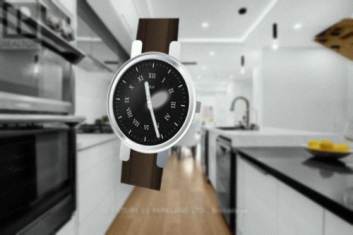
{"hour": 11, "minute": 26}
